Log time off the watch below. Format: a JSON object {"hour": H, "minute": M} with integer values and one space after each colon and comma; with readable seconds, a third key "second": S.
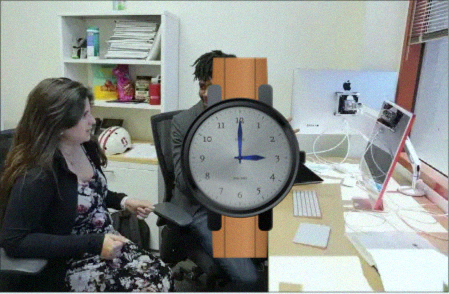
{"hour": 3, "minute": 0}
